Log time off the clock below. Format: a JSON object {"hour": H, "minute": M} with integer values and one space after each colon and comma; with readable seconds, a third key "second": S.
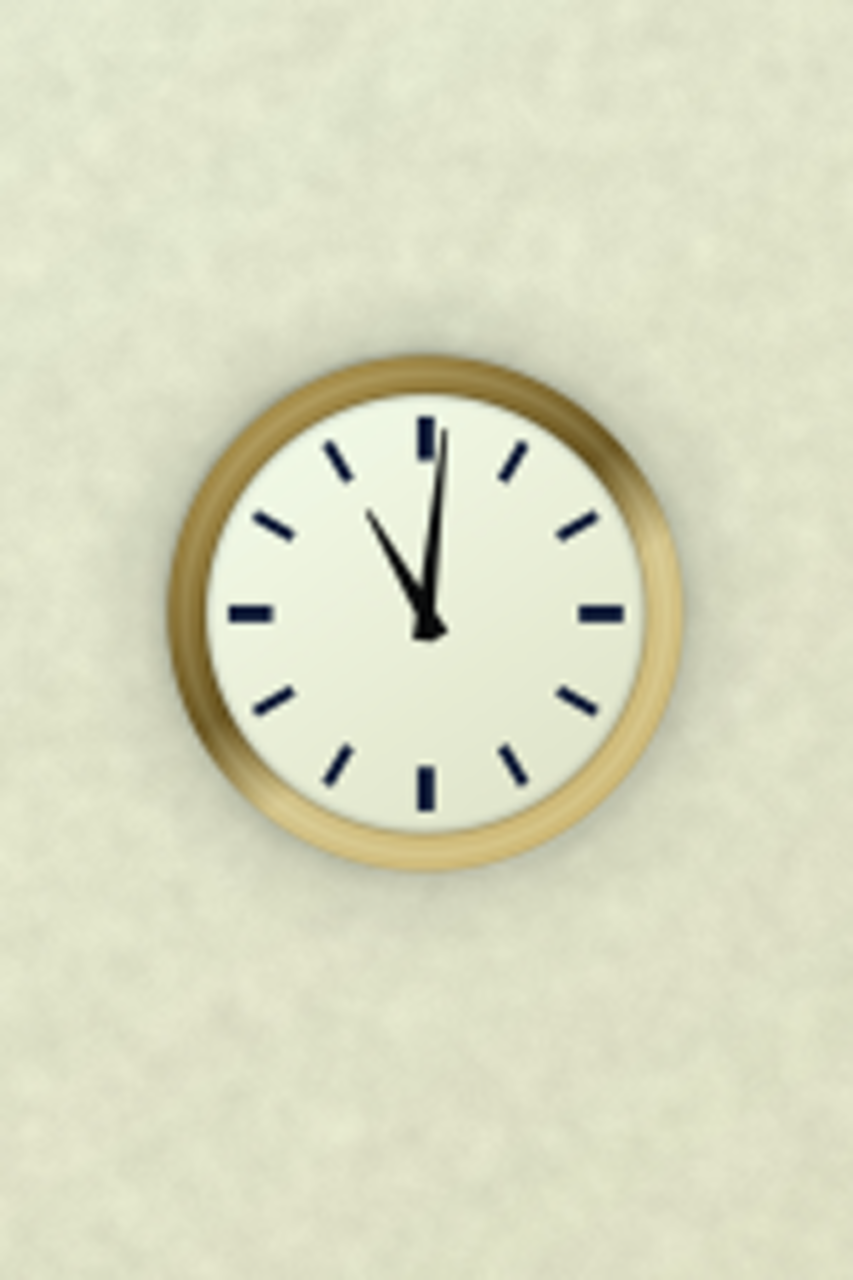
{"hour": 11, "minute": 1}
